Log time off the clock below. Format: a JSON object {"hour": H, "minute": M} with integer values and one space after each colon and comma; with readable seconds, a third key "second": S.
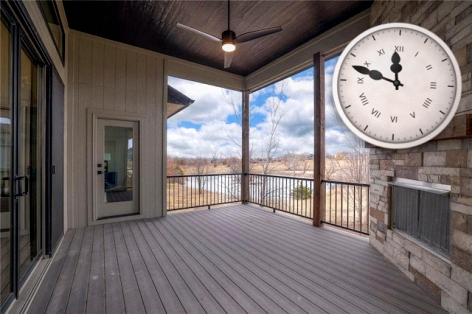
{"hour": 11, "minute": 48}
